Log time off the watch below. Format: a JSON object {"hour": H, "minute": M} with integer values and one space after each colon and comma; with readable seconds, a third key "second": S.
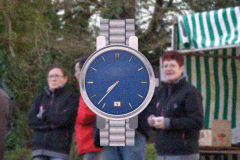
{"hour": 7, "minute": 37}
